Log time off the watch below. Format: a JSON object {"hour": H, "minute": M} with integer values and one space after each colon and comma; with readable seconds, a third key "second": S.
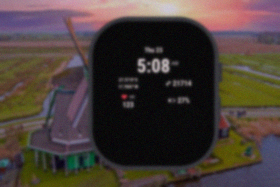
{"hour": 5, "minute": 8}
